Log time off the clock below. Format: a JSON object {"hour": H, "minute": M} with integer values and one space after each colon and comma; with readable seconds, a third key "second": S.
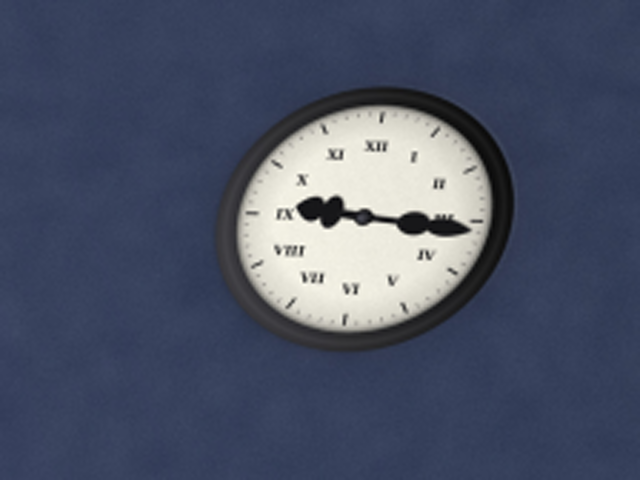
{"hour": 9, "minute": 16}
